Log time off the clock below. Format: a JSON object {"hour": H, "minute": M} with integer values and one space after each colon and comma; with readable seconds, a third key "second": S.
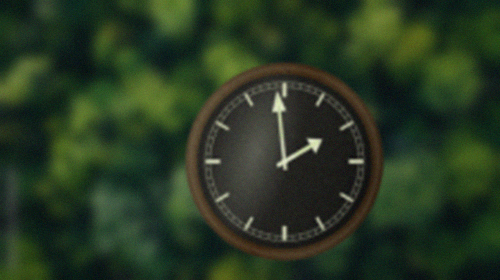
{"hour": 1, "minute": 59}
